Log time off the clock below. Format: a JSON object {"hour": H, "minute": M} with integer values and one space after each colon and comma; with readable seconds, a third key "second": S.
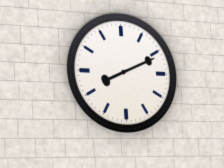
{"hour": 8, "minute": 11}
